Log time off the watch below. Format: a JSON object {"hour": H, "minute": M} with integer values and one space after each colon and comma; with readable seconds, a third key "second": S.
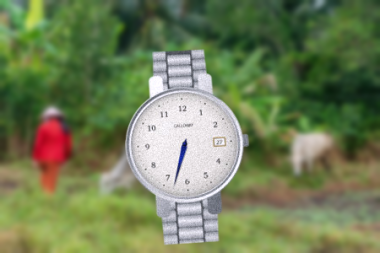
{"hour": 6, "minute": 33}
